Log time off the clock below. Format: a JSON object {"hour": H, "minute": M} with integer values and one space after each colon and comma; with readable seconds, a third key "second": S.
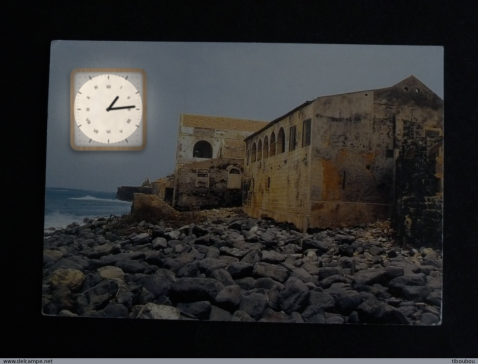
{"hour": 1, "minute": 14}
